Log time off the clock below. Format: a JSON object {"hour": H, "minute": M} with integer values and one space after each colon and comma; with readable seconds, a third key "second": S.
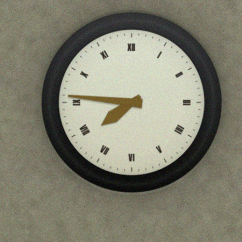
{"hour": 7, "minute": 46}
